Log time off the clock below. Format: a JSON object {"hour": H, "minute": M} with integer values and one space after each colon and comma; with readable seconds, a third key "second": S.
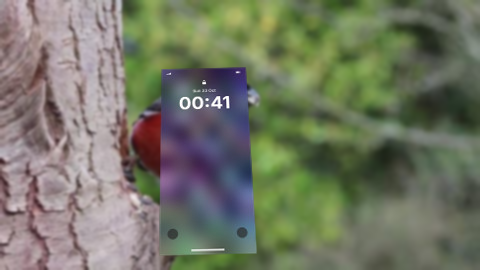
{"hour": 0, "minute": 41}
